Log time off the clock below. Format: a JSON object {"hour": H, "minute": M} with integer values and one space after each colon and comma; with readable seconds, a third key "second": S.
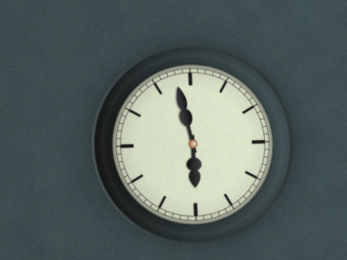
{"hour": 5, "minute": 58}
